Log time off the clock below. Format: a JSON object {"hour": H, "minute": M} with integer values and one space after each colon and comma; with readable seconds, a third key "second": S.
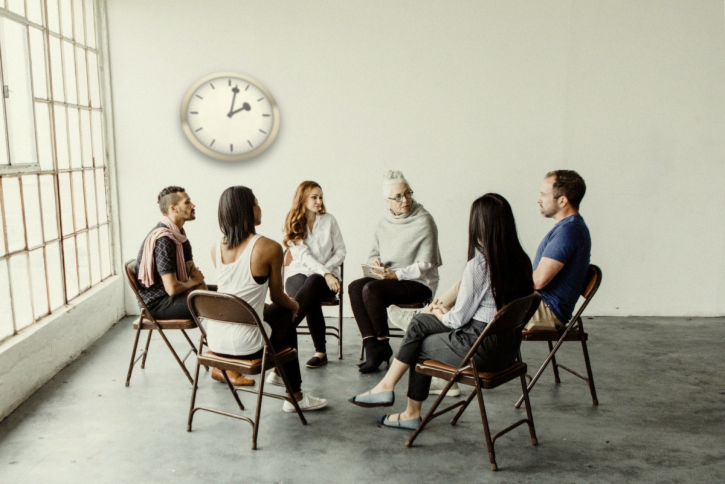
{"hour": 2, "minute": 2}
